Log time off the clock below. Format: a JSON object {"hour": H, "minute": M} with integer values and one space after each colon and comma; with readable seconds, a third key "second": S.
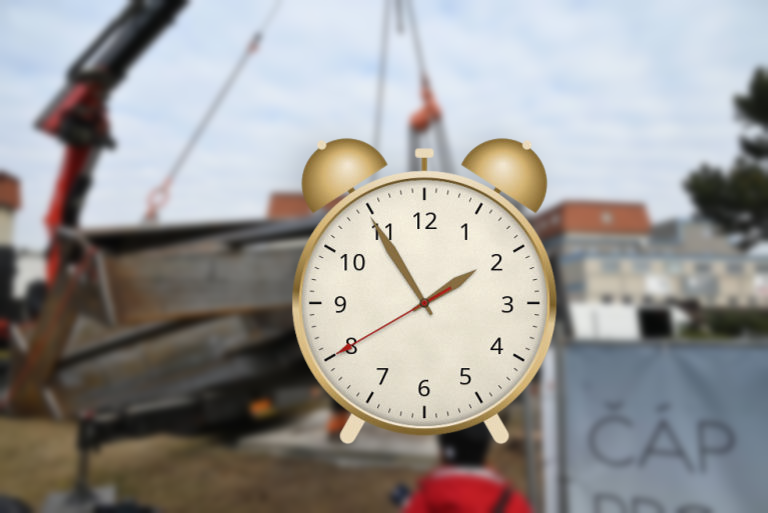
{"hour": 1, "minute": 54, "second": 40}
